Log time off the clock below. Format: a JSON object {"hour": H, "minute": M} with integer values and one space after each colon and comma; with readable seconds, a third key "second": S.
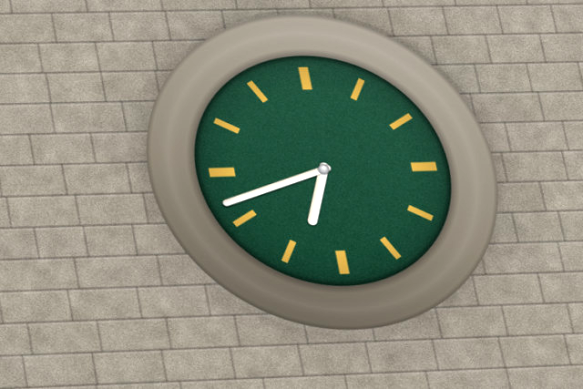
{"hour": 6, "minute": 42}
